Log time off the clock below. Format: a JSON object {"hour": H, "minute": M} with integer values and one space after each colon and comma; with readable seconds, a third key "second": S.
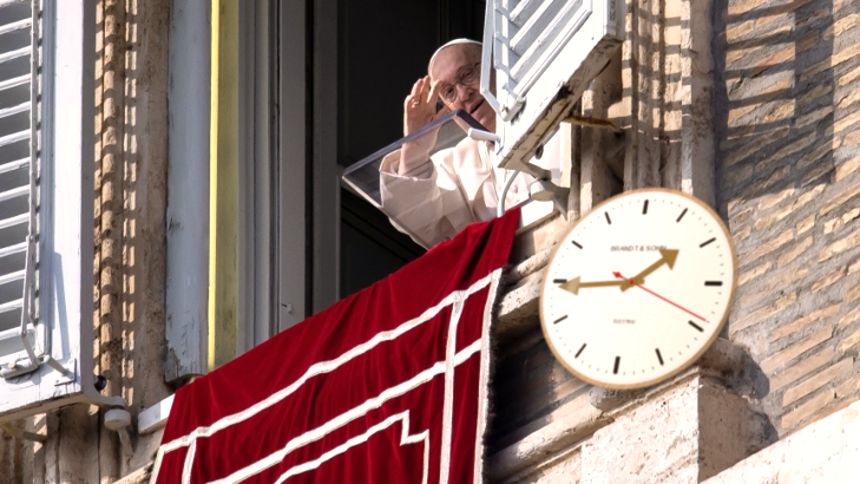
{"hour": 1, "minute": 44, "second": 19}
